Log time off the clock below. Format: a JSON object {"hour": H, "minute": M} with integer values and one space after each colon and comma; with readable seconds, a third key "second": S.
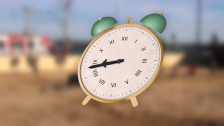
{"hour": 8, "minute": 43}
